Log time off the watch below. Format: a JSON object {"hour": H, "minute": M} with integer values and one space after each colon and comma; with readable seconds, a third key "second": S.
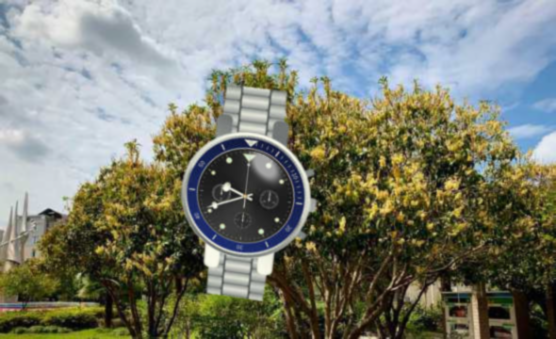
{"hour": 9, "minute": 41}
